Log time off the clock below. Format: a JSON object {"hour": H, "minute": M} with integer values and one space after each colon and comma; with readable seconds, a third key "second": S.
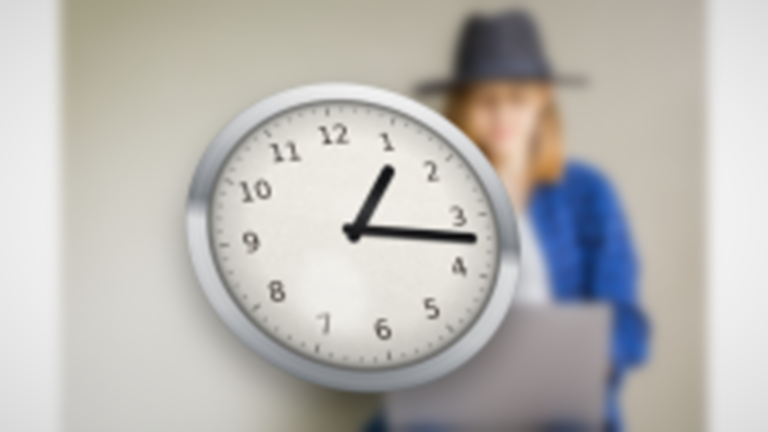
{"hour": 1, "minute": 17}
